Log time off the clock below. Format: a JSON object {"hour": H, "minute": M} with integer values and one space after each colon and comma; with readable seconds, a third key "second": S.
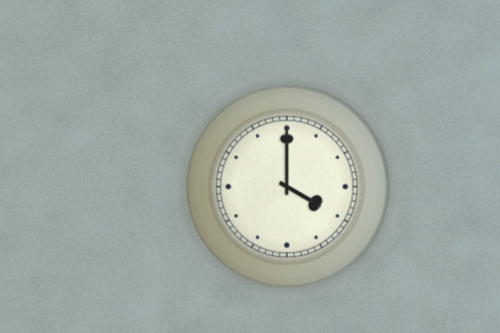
{"hour": 4, "minute": 0}
